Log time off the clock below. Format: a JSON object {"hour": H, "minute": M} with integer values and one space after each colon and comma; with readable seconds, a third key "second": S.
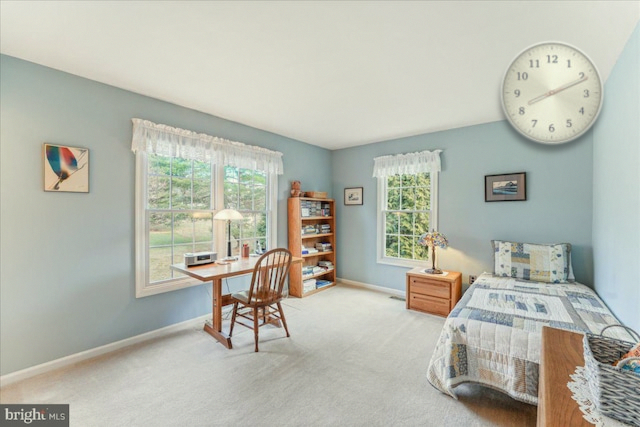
{"hour": 8, "minute": 11}
